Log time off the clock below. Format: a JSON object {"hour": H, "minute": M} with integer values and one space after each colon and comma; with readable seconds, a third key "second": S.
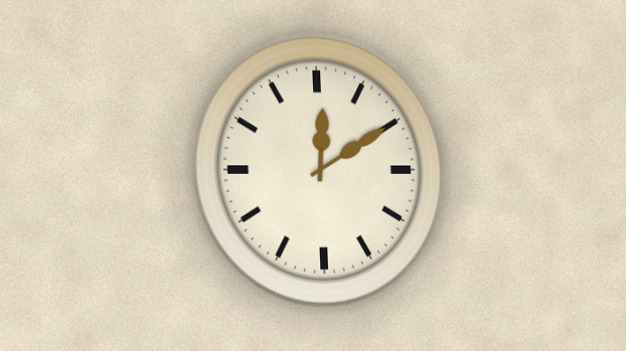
{"hour": 12, "minute": 10}
